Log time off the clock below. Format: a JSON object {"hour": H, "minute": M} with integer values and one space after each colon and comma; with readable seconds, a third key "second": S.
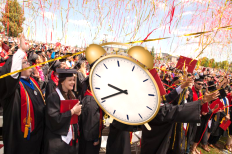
{"hour": 9, "minute": 41}
